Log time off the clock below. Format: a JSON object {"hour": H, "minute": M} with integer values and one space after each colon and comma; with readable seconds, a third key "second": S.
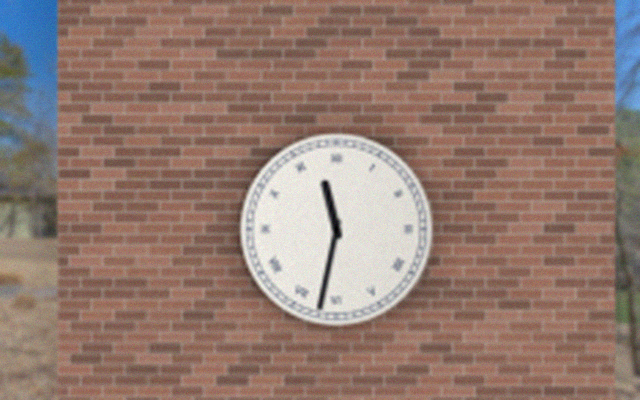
{"hour": 11, "minute": 32}
